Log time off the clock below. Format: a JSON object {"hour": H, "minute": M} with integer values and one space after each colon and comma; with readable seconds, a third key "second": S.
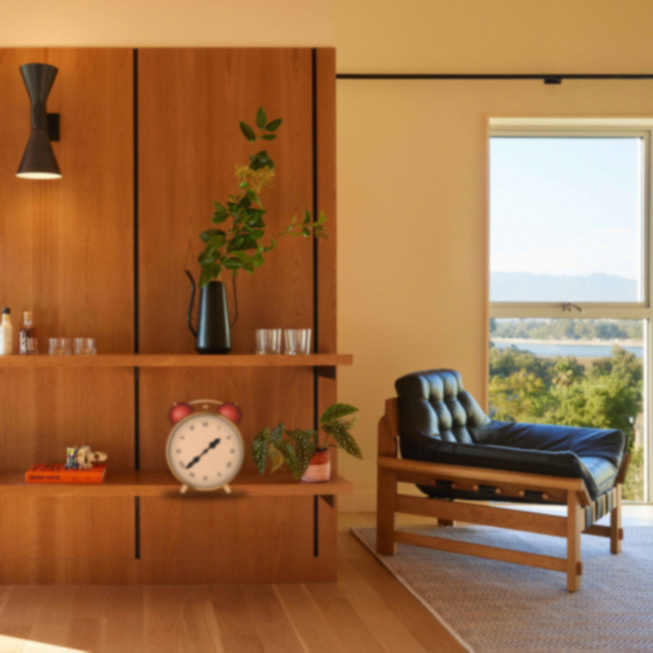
{"hour": 1, "minute": 38}
